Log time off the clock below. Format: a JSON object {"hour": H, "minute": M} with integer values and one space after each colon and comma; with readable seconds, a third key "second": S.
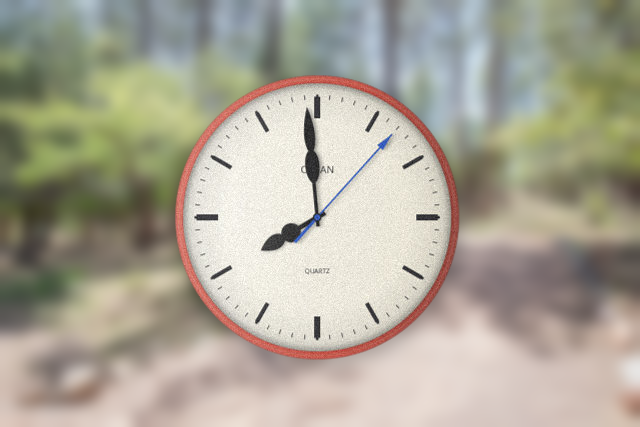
{"hour": 7, "minute": 59, "second": 7}
